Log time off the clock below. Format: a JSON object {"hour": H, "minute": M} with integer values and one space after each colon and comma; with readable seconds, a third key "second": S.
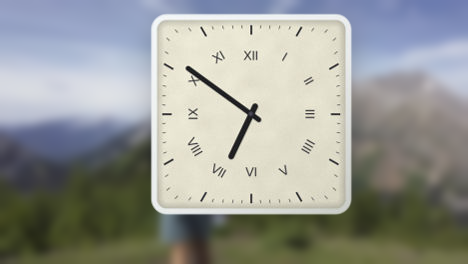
{"hour": 6, "minute": 51}
